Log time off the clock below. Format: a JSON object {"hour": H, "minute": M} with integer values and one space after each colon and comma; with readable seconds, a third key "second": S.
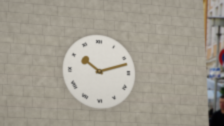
{"hour": 10, "minute": 12}
